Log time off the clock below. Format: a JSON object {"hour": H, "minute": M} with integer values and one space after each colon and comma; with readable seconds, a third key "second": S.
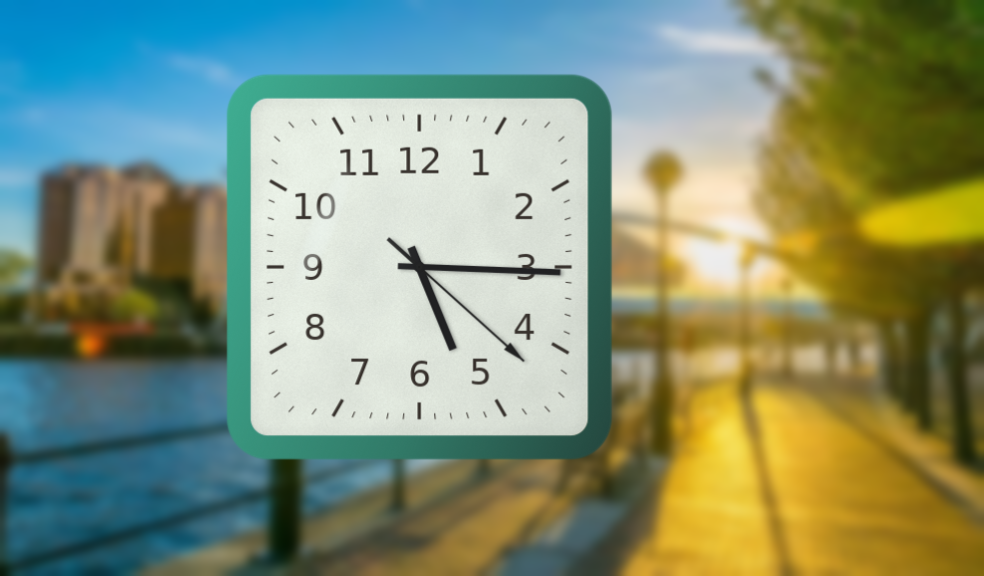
{"hour": 5, "minute": 15, "second": 22}
